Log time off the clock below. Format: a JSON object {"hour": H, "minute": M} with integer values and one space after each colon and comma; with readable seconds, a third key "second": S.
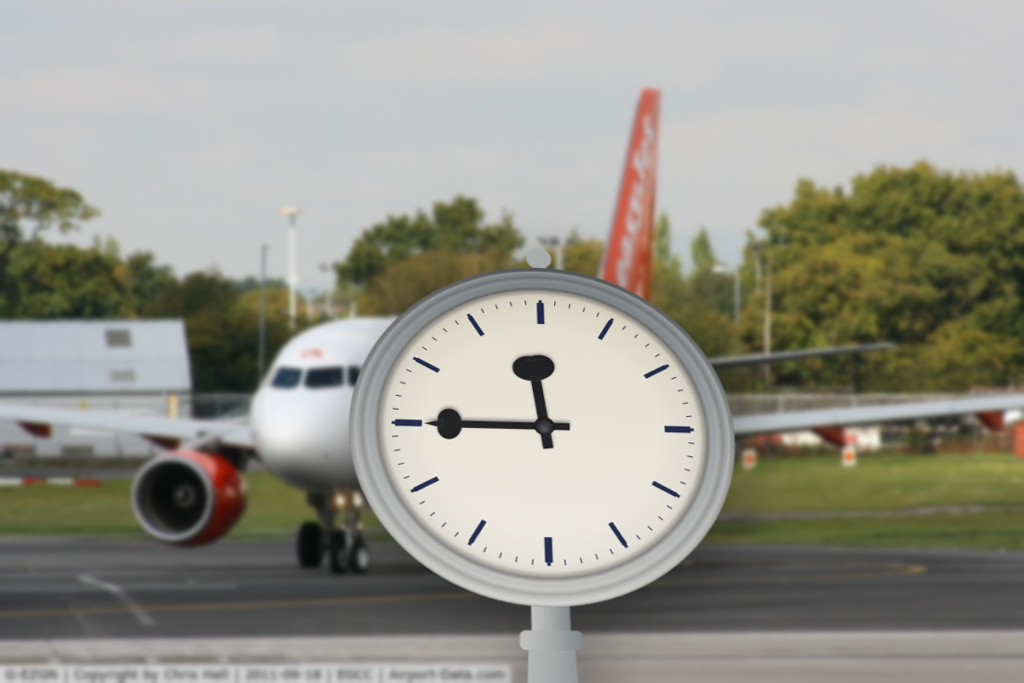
{"hour": 11, "minute": 45}
